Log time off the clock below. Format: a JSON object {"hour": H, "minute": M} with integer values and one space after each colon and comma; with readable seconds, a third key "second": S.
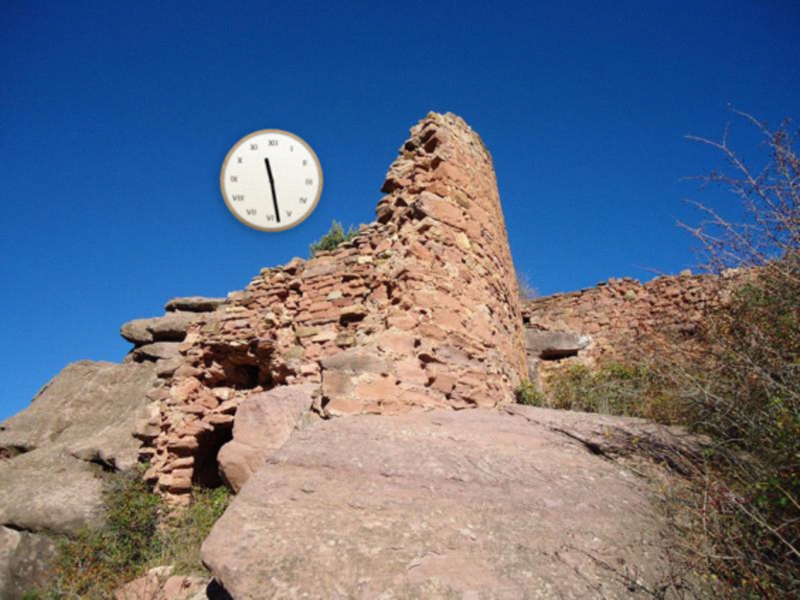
{"hour": 11, "minute": 28}
